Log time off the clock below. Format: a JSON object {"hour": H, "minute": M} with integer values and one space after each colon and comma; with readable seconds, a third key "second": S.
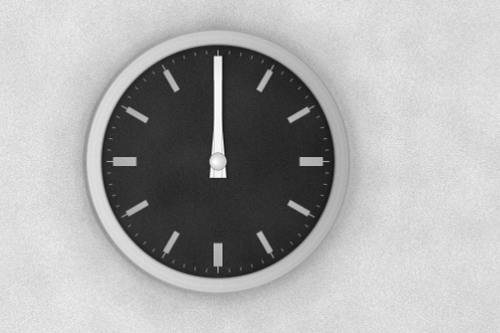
{"hour": 12, "minute": 0}
